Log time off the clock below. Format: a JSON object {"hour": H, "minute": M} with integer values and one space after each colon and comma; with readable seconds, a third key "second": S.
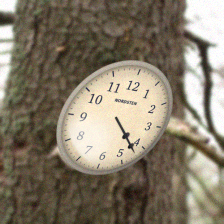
{"hour": 4, "minute": 22}
